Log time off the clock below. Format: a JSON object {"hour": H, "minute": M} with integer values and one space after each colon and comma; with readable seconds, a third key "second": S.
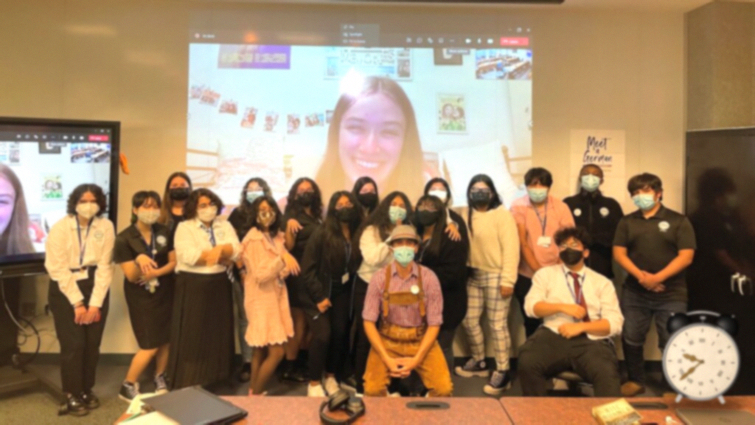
{"hour": 9, "minute": 38}
